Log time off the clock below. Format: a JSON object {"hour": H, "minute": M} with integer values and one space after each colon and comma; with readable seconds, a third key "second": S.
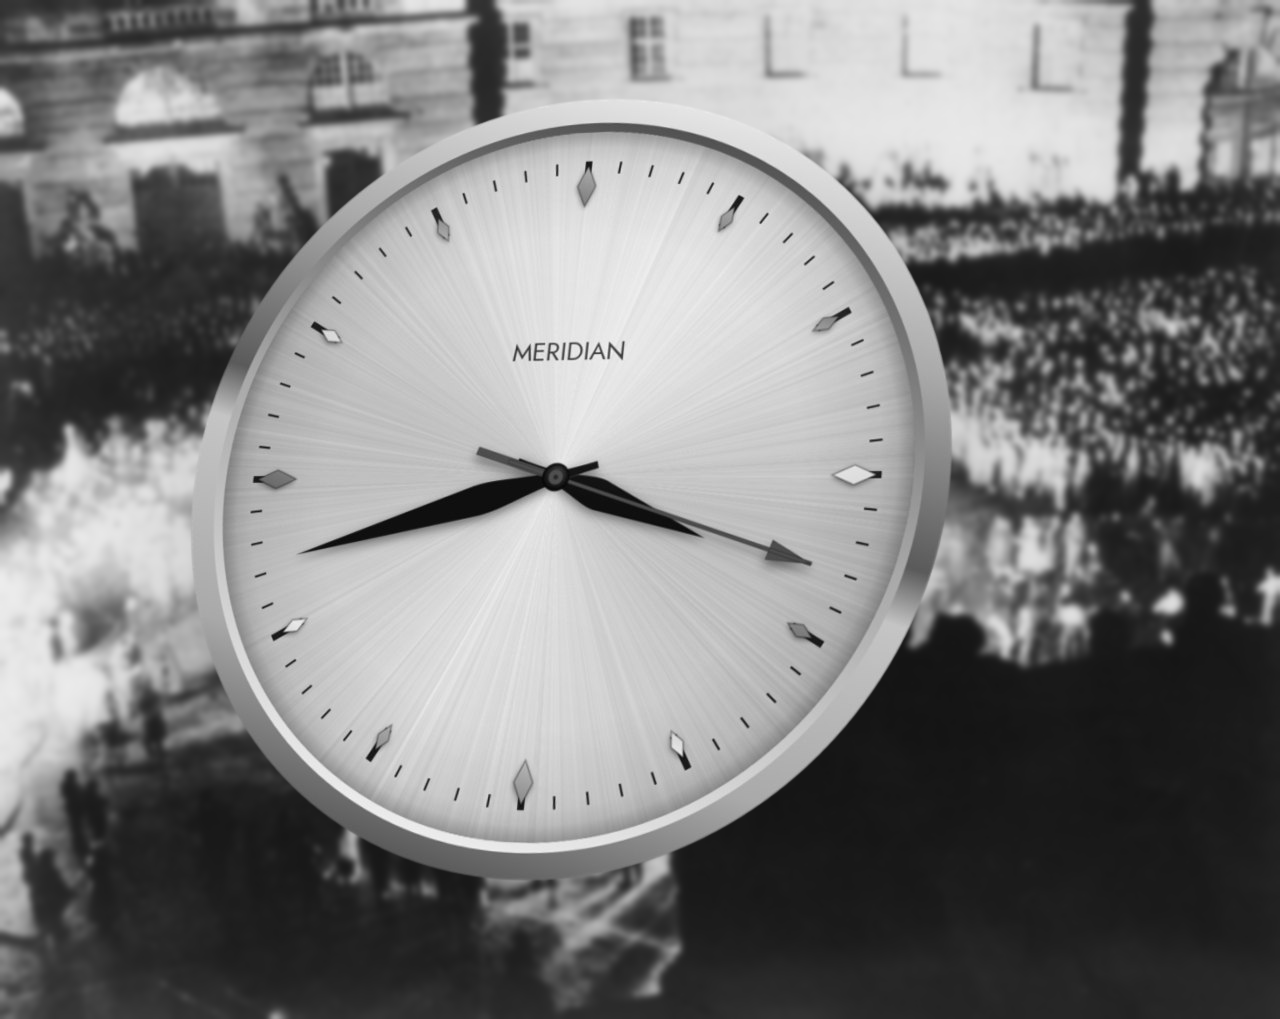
{"hour": 3, "minute": 42, "second": 18}
